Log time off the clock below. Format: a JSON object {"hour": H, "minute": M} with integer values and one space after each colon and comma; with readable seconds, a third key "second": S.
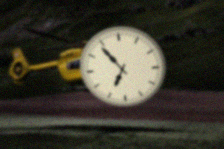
{"hour": 6, "minute": 54}
